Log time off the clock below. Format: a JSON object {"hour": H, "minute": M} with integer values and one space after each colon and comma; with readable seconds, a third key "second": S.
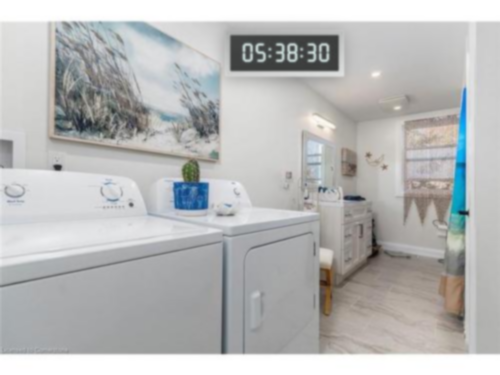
{"hour": 5, "minute": 38, "second": 30}
